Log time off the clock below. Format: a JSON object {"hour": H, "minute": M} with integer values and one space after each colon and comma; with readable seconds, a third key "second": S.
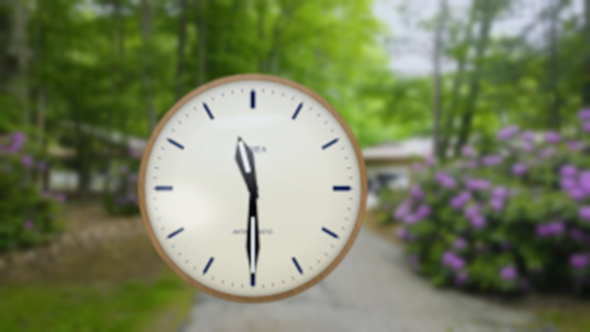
{"hour": 11, "minute": 30}
